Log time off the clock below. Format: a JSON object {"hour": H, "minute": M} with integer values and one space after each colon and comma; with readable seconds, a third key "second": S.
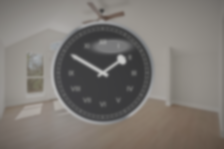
{"hour": 1, "minute": 50}
